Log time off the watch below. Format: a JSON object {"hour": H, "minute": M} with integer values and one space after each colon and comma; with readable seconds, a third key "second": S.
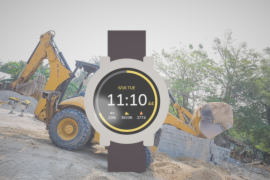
{"hour": 11, "minute": 10}
